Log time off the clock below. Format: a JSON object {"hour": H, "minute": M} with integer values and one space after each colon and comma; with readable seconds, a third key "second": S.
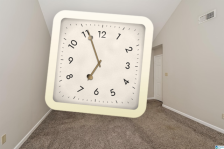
{"hour": 6, "minute": 56}
